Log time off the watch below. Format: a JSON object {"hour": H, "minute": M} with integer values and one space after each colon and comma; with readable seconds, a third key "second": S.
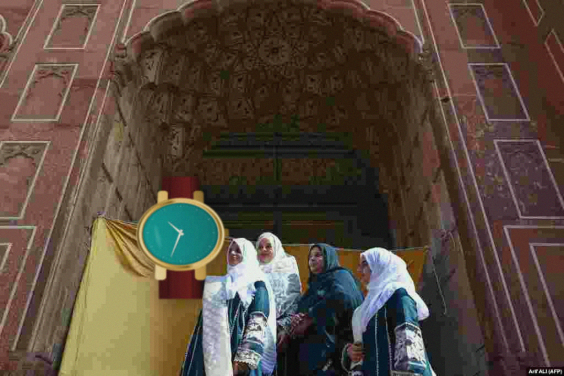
{"hour": 10, "minute": 33}
